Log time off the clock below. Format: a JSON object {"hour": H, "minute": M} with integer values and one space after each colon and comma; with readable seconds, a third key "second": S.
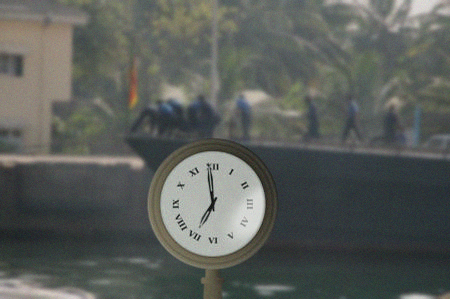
{"hour": 6, "minute": 59}
